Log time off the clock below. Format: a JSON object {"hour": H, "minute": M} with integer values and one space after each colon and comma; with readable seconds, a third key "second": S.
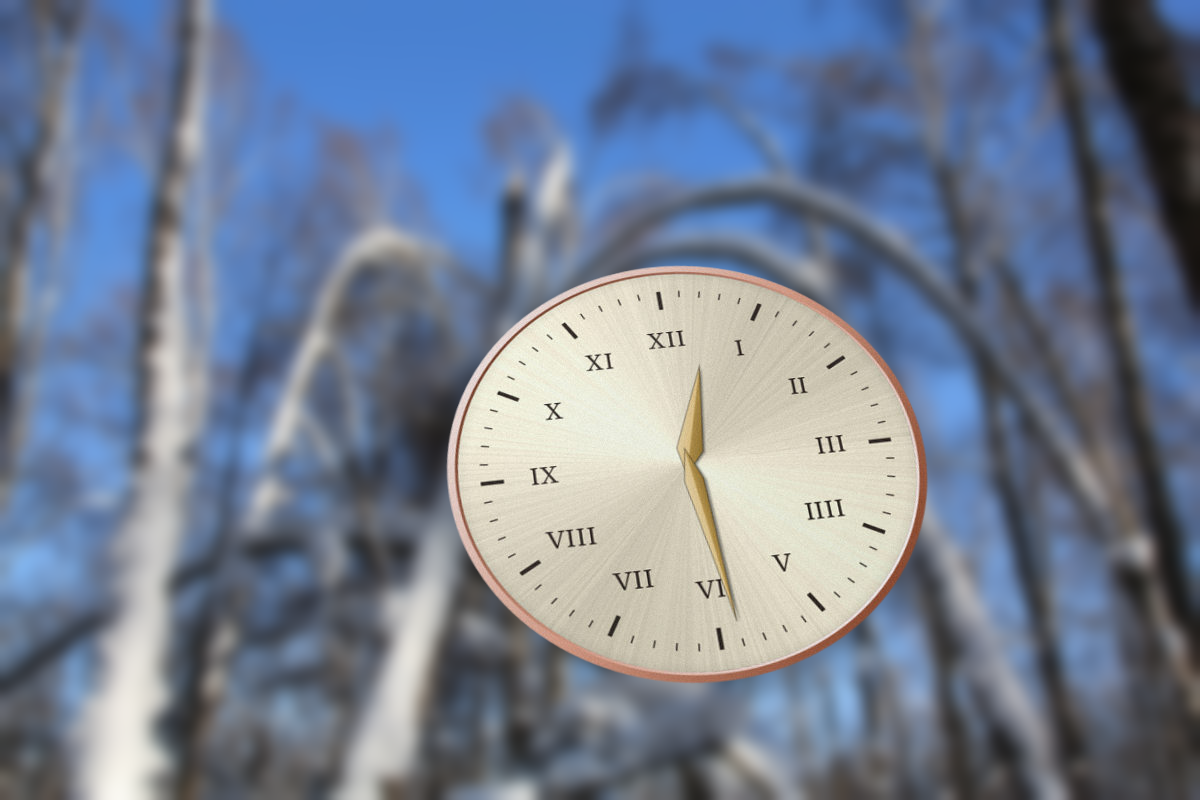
{"hour": 12, "minute": 29}
